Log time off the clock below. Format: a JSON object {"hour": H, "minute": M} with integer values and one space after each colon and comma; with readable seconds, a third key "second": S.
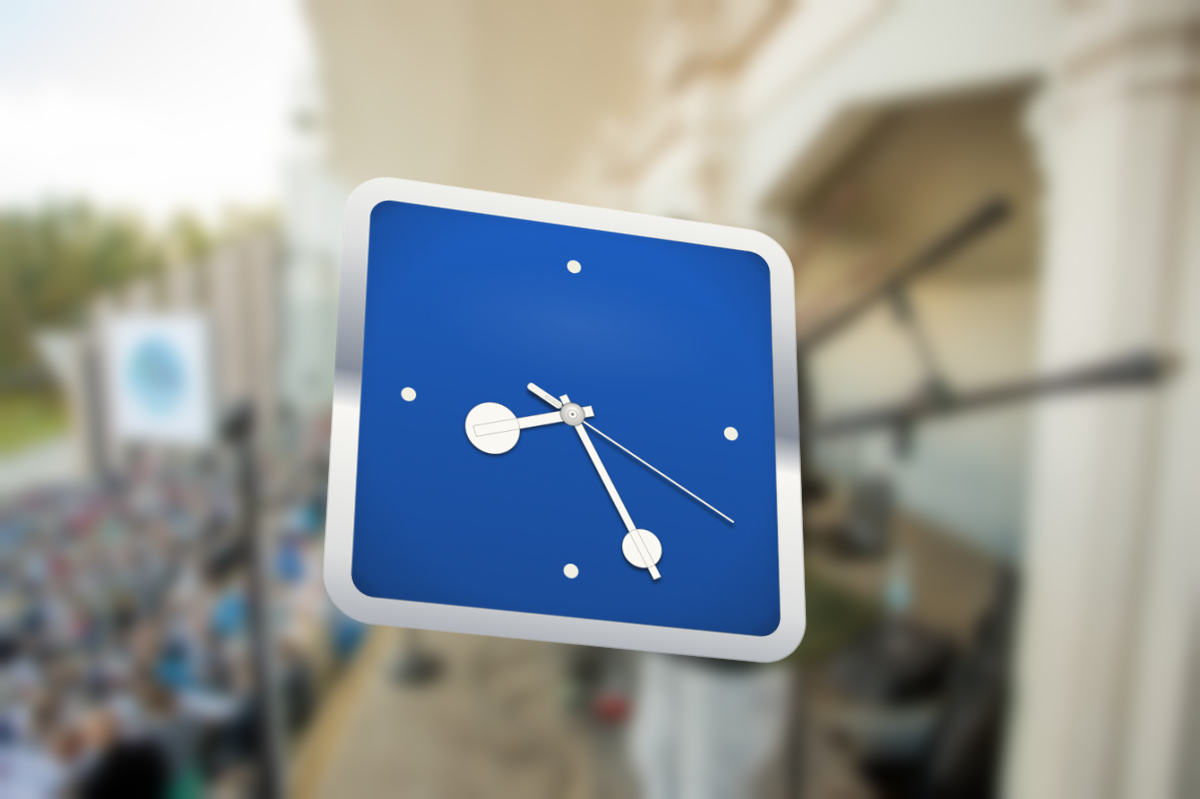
{"hour": 8, "minute": 25, "second": 20}
